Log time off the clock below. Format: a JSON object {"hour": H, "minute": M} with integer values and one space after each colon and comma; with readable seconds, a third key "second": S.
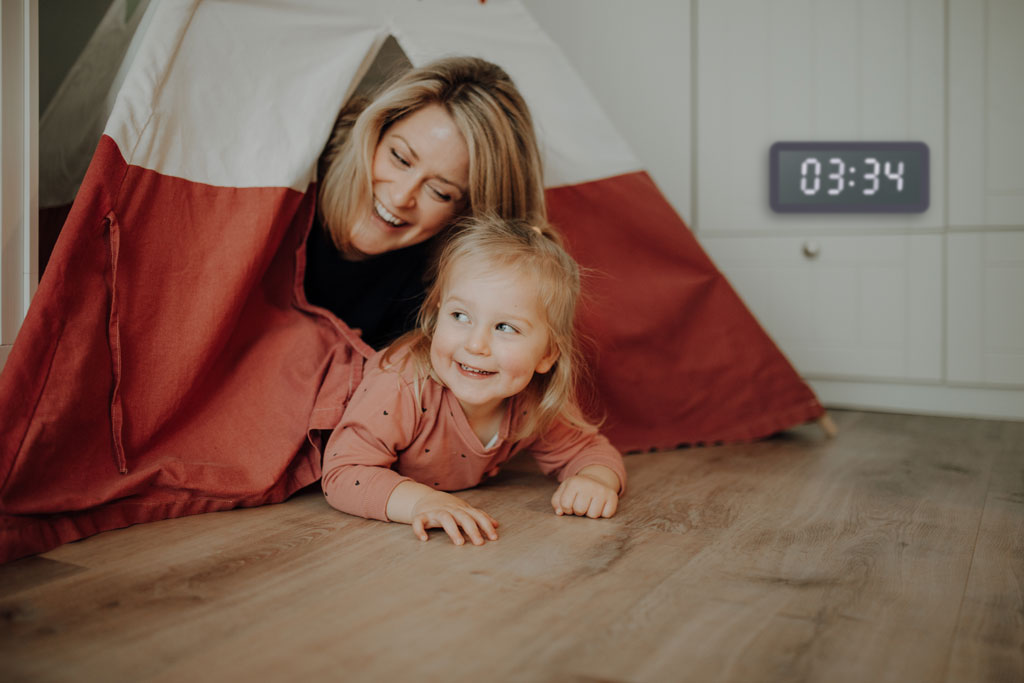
{"hour": 3, "minute": 34}
